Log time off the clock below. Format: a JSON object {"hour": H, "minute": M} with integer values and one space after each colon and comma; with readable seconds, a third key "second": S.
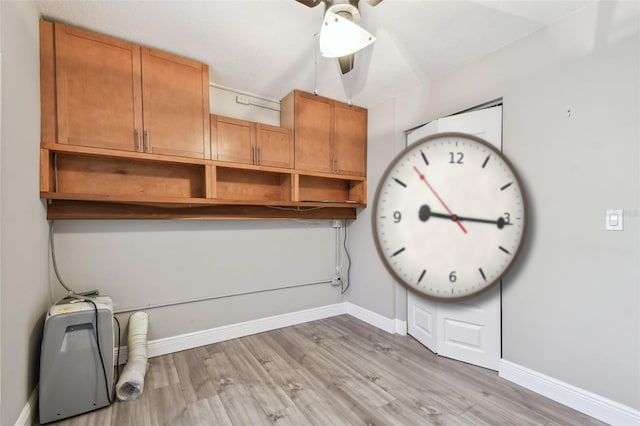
{"hour": 9, "minute": 15, "second": 53}
